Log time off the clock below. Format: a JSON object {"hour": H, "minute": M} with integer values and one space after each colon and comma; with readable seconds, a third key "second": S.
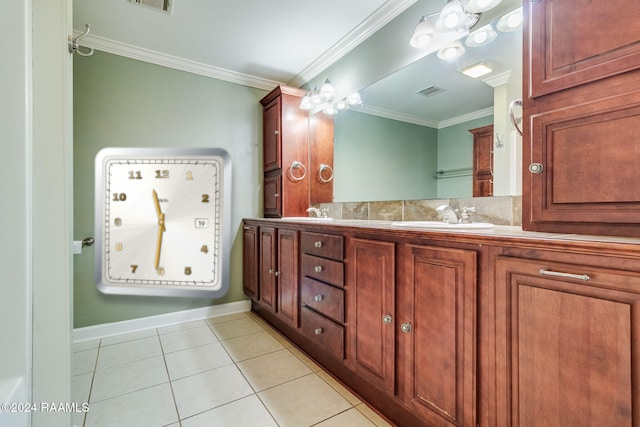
{"hour": 11, "minute": 31}
